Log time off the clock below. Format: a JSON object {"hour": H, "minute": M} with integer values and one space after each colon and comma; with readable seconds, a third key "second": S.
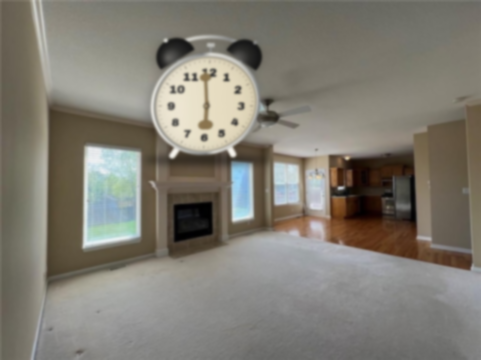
{"hour": 5, "minute": 59}
